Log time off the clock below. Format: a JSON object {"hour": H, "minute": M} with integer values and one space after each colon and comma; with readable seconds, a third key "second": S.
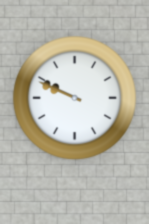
{"hour": 9, "minute": 49}
